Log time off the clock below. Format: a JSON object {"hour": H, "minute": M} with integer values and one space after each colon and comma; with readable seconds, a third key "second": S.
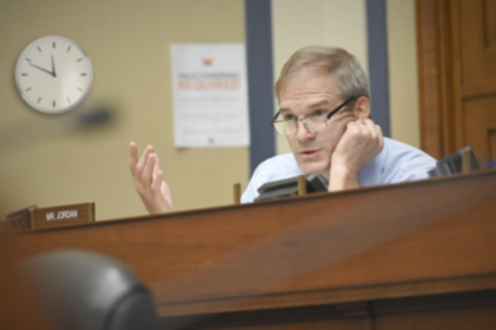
{"hour": 11, "minute": 49}
